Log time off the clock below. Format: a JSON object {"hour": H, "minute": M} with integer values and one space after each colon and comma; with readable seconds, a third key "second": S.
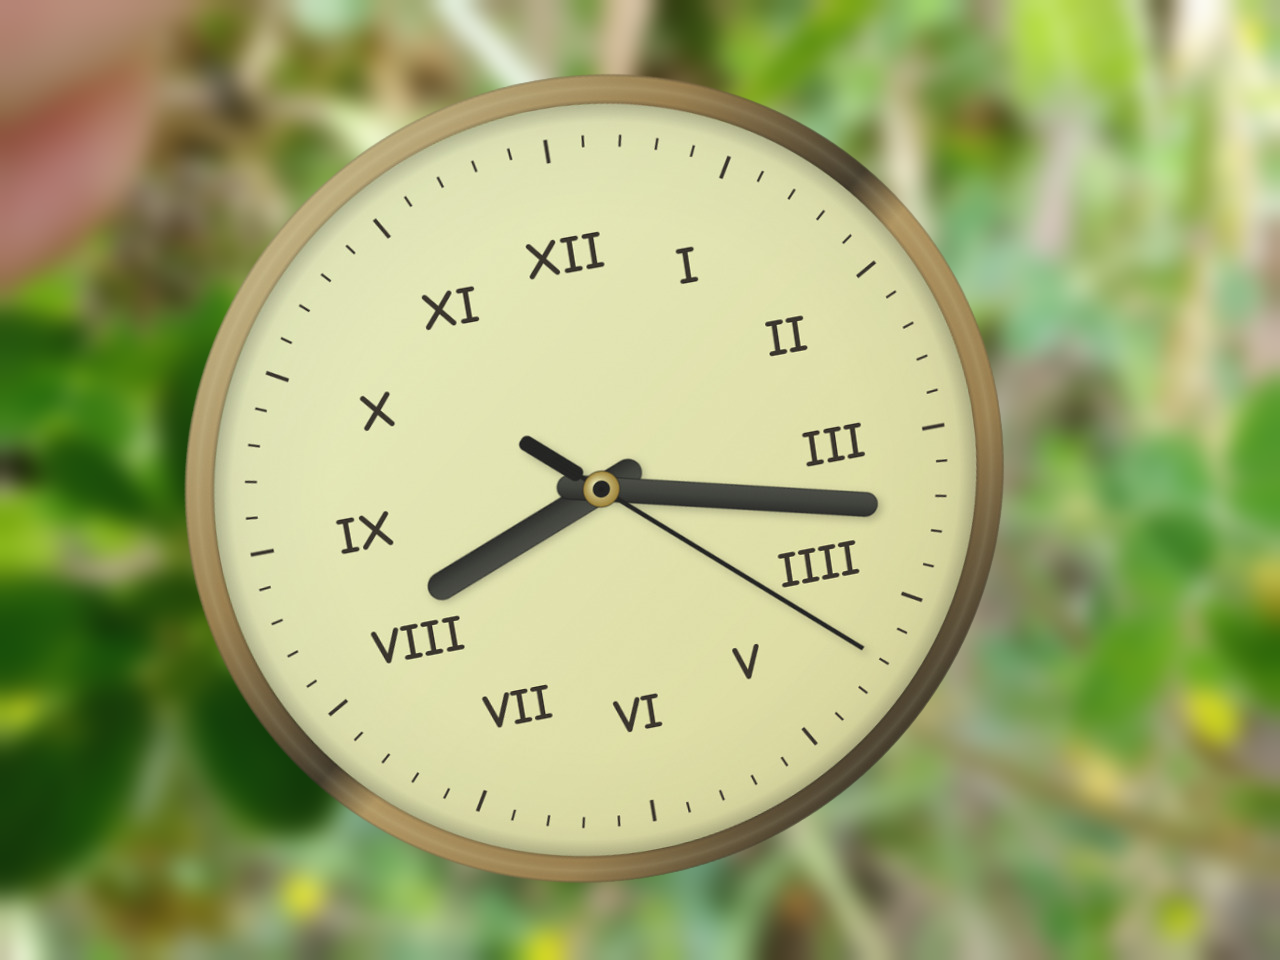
{"hour": 8, "minute": 17, "second": 22}
